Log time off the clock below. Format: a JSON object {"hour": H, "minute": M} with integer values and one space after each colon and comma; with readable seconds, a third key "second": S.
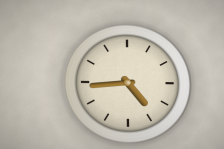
{"hour": 4, "minute": 44}
